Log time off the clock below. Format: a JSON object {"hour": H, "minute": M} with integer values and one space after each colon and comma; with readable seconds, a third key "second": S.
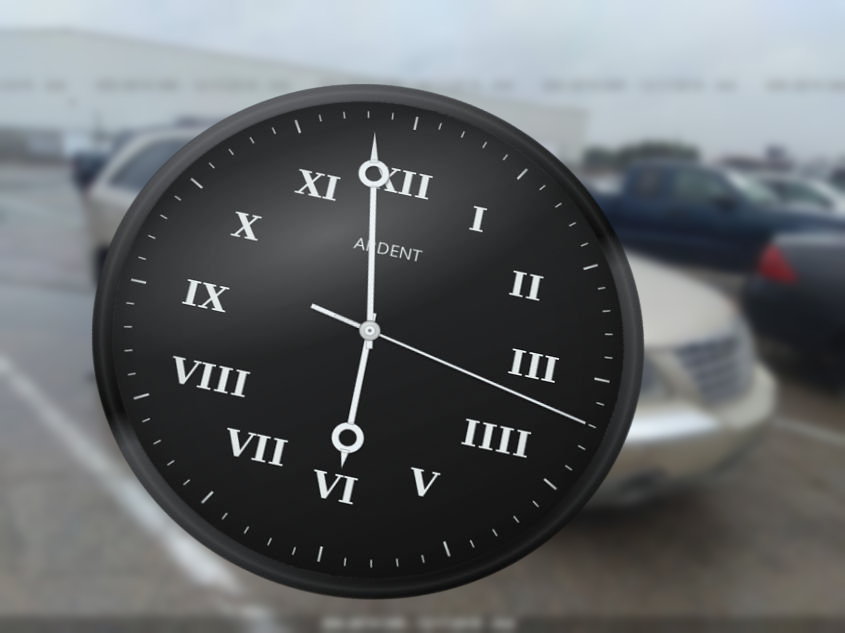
{"hour": 5, "minute": 58, "second": 17}
